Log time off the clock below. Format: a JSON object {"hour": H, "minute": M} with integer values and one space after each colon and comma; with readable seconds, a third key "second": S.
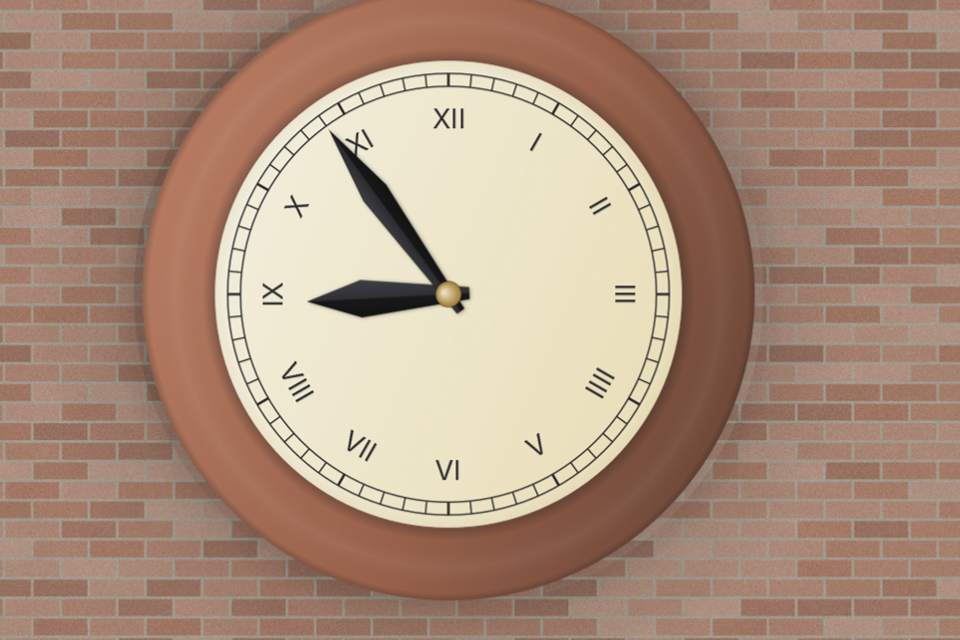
{"hour": 8, "minute": 54}
